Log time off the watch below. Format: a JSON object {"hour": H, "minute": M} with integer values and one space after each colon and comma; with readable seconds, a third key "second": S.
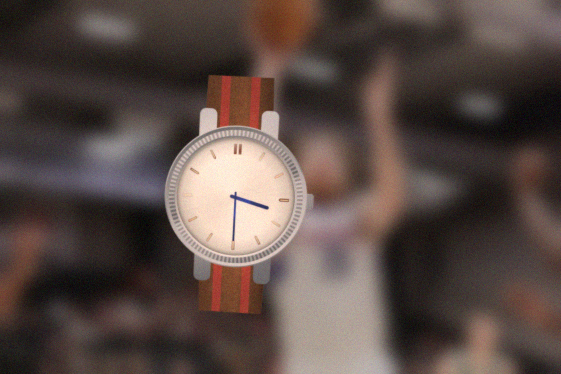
{"hour": 3, "minute": 30}
